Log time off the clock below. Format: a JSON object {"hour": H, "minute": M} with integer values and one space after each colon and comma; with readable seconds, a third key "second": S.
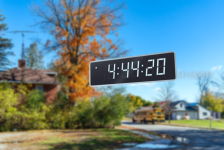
{"hour": 4, "minute": 44, "second": 20}
